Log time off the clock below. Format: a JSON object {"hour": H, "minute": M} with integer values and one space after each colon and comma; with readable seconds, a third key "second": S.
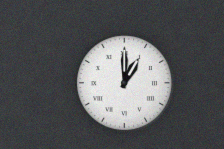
{"hour": 1, "minute": 0}
